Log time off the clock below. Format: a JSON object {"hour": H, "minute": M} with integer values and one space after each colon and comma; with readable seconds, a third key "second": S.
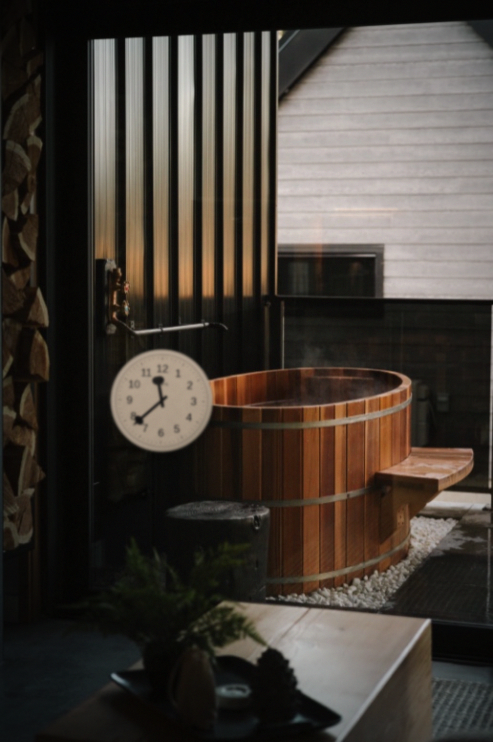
{"hour": 11, "minute": 38}
